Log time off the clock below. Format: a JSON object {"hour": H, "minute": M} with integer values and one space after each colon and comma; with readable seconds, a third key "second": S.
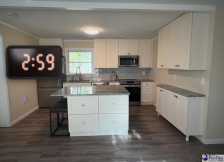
{"hour": 2, "minute": 59}
